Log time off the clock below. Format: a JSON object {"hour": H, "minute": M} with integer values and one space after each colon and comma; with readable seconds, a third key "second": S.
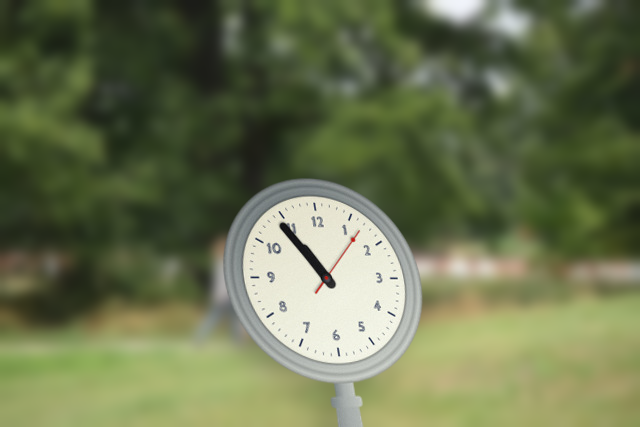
{"hour": 10, "minute": 54, "second": 7}
